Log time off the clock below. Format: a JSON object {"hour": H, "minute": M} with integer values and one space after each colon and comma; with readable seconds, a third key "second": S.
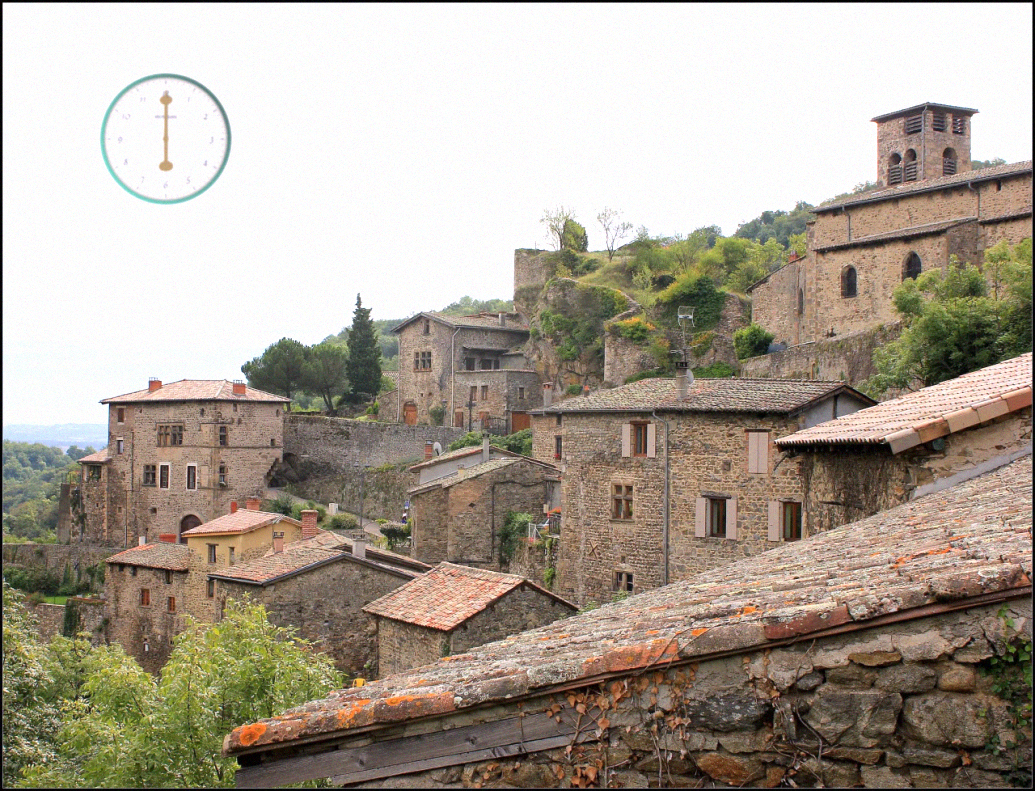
{"hour": 6, "minute": 0}
